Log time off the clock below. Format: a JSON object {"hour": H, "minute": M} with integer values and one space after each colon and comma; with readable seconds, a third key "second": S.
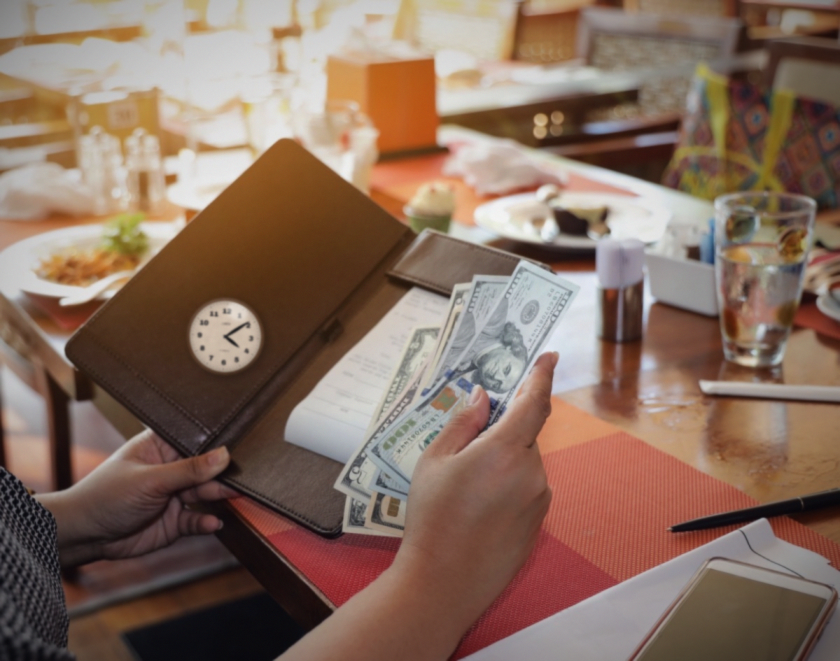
{"hour": 4, "minute": 9}
